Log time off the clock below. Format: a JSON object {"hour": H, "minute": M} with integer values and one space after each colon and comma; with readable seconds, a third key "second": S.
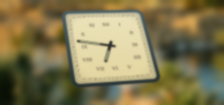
{"hour": 6, "minute": 47}
